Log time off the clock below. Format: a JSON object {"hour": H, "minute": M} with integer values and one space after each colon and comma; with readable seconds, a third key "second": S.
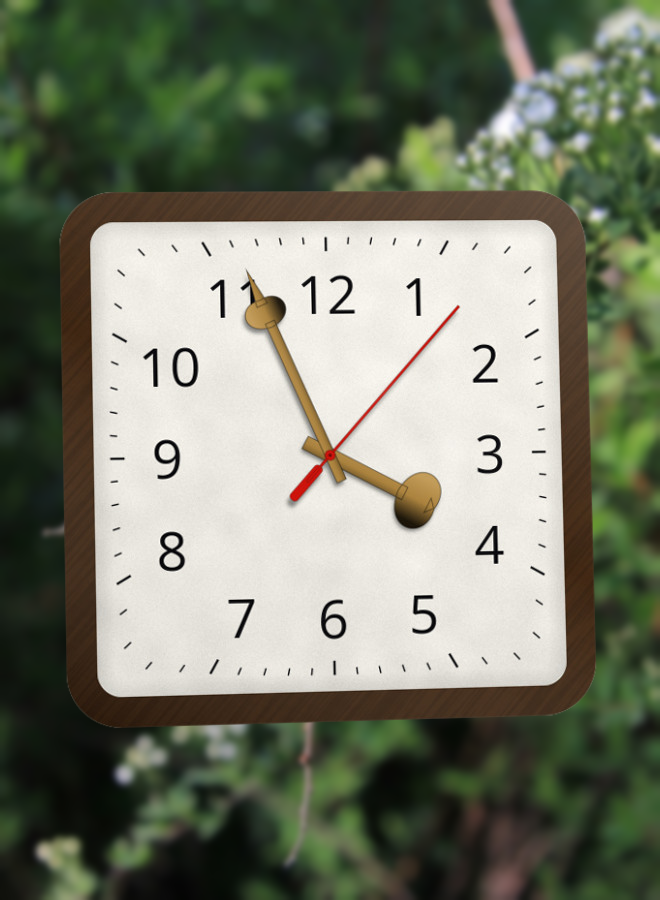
{"hour": 3, "minute": 56, "second": 7}
